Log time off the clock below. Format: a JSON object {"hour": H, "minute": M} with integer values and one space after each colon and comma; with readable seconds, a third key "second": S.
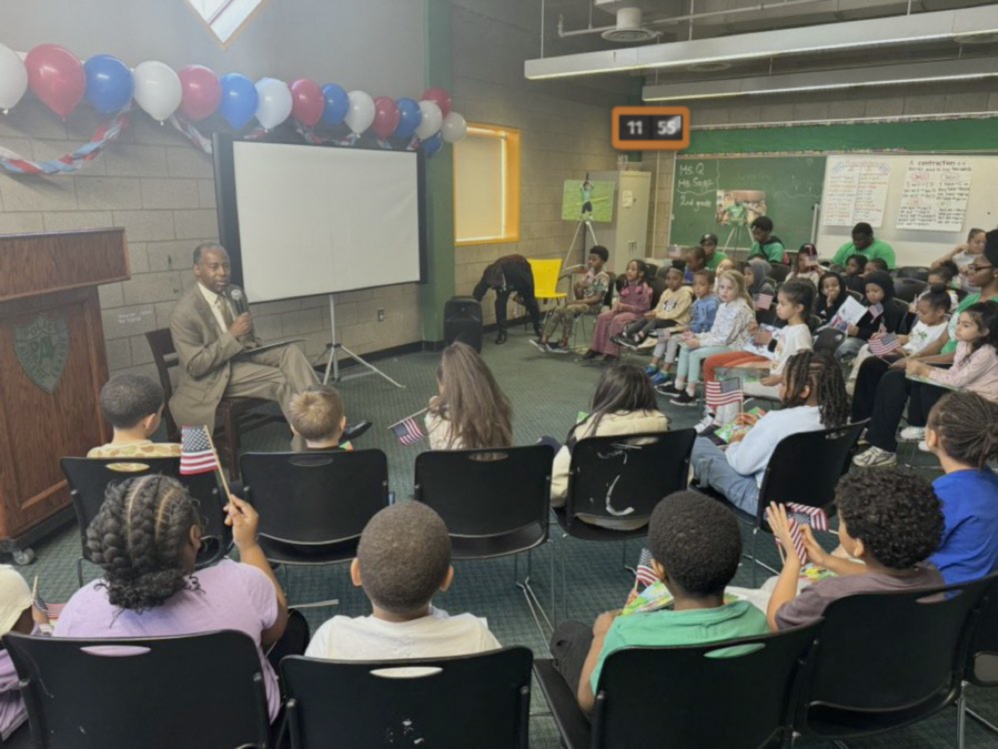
{"hour": 11, "minute": 55}
